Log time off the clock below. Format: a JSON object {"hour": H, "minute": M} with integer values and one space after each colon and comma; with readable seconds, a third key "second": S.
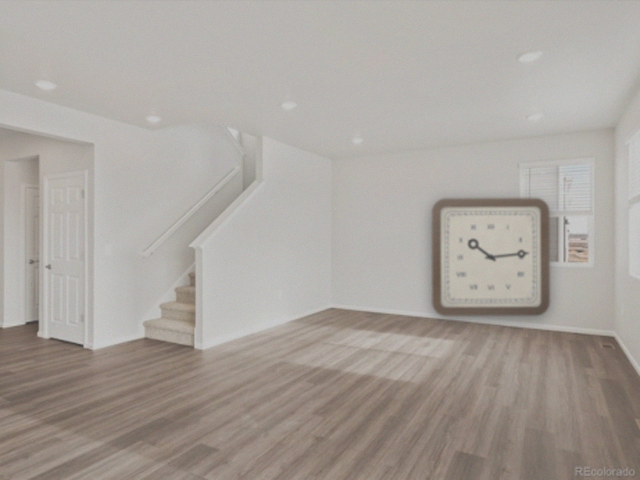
{"hour": 10, "minute": 14}
